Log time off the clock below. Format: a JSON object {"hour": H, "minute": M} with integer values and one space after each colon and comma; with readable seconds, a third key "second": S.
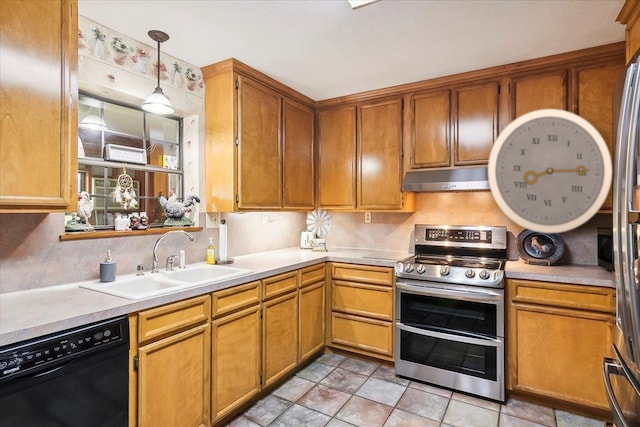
{"hour": 8, "minute": 14}
